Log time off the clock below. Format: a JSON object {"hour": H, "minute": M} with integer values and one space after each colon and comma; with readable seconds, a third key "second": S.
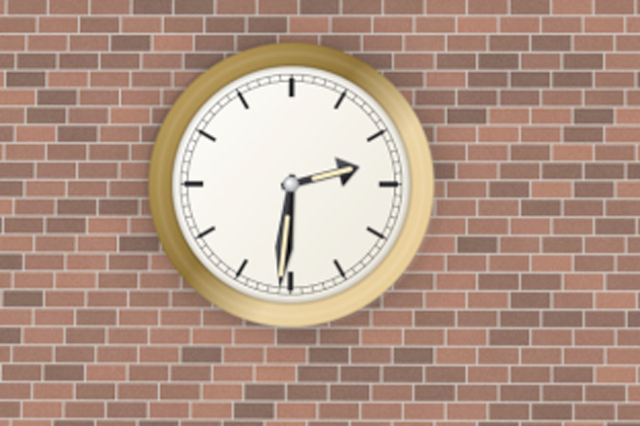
{"hour": 2, "minute": 31}
